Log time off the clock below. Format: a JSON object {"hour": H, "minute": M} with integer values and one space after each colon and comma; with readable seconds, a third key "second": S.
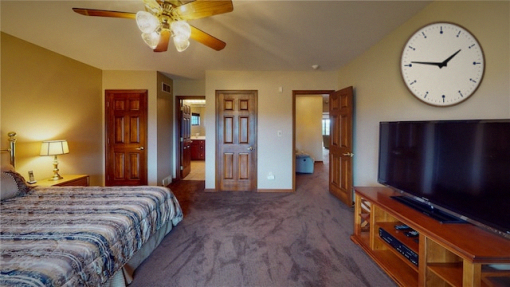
{"hour": 1, "minute": 46}
